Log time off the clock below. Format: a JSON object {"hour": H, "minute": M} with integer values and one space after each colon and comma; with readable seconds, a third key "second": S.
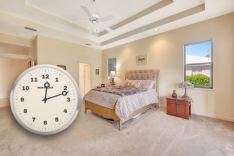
{"hour": 12, "minute": 12}
